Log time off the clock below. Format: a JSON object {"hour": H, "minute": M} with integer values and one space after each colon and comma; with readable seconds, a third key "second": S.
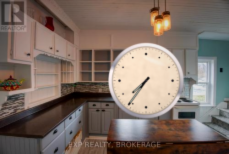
{"hour": 7, "minute": 36}
